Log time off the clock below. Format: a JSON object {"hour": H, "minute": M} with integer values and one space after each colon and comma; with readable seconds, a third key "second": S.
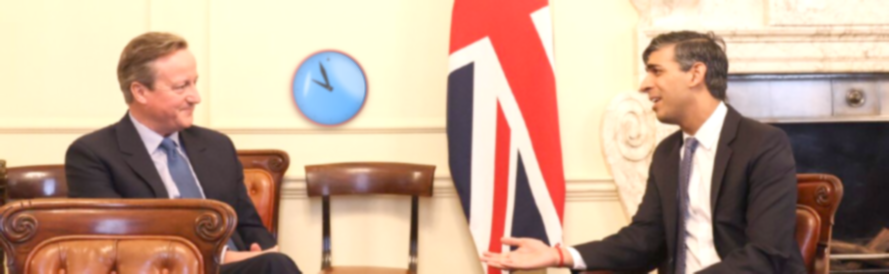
{"hour": 9, "minute": 57}
